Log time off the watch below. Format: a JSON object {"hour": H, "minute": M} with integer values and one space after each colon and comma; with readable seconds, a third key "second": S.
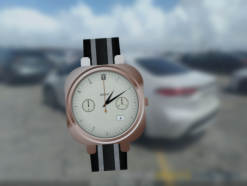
{"hour": 1, "minute": 10}
